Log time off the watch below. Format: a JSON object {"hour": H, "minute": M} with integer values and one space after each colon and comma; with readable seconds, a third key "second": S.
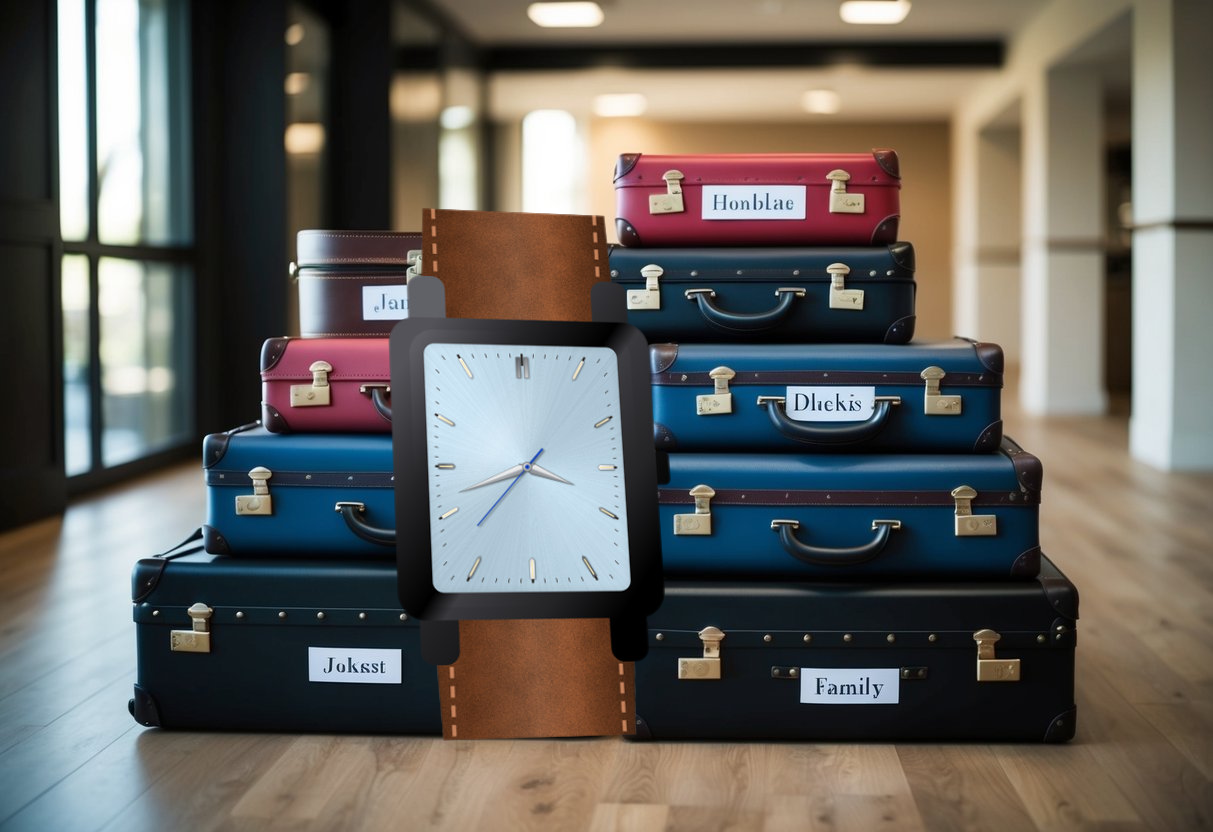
{"hour": 3, "minute": 41, "second": 37}
